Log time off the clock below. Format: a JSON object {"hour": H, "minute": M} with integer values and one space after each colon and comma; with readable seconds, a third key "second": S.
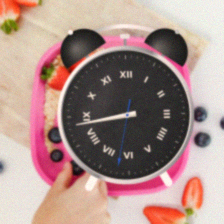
{"hour": 8, "minute": 43, "second": 32}
